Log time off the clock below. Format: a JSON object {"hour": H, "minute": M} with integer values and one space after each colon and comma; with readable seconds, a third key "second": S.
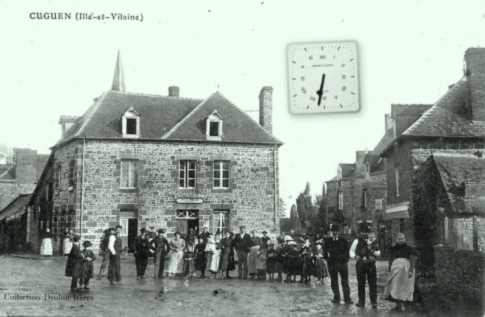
{"hour": 6, "minute": 32}
